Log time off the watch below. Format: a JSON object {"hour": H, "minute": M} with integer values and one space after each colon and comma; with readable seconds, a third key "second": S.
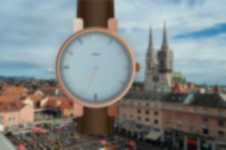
{"hour": 7, "minute": 34}
